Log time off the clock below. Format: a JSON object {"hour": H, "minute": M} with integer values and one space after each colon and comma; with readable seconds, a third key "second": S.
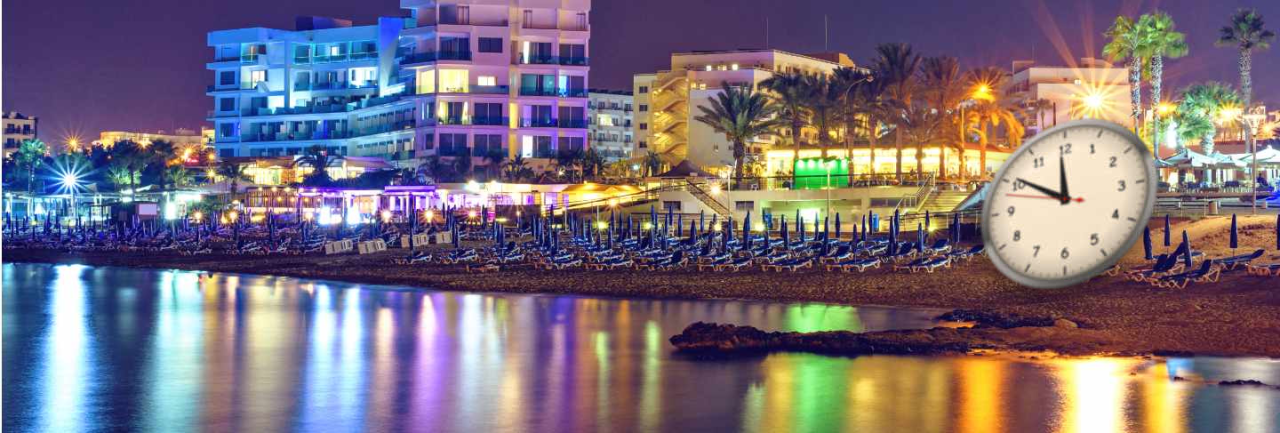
{"hour": 11, "minute": 50, "second": 48}
